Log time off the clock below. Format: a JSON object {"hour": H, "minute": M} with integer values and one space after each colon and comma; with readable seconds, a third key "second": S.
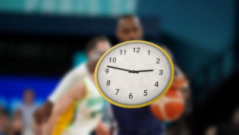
{"hour": 2, "minute": 47}
